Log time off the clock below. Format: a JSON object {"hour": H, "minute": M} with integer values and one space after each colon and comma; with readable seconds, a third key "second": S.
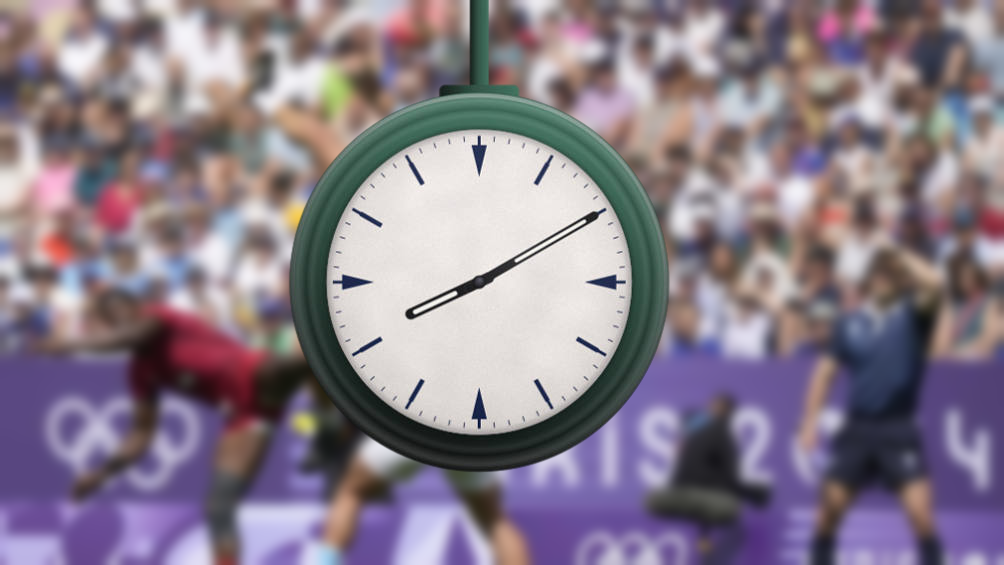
{"hour": 8, "minute": 10}
